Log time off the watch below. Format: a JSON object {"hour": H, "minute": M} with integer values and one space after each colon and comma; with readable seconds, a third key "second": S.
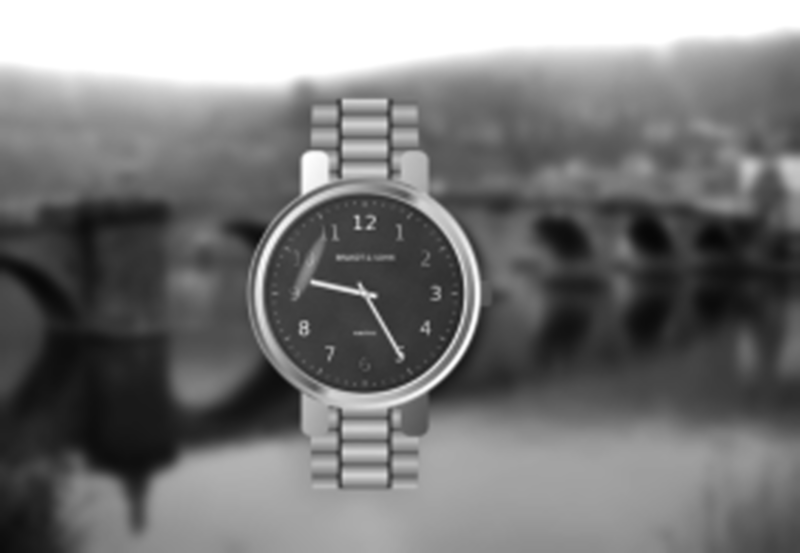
{"hour": 9, "minute": 25}
